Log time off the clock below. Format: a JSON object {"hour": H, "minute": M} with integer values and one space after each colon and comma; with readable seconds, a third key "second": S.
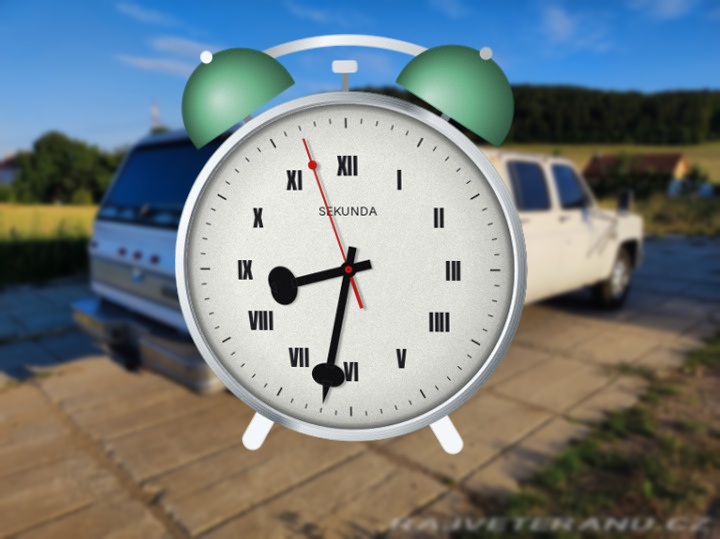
{"hour": 8, "minute": 31, "second": 57}
